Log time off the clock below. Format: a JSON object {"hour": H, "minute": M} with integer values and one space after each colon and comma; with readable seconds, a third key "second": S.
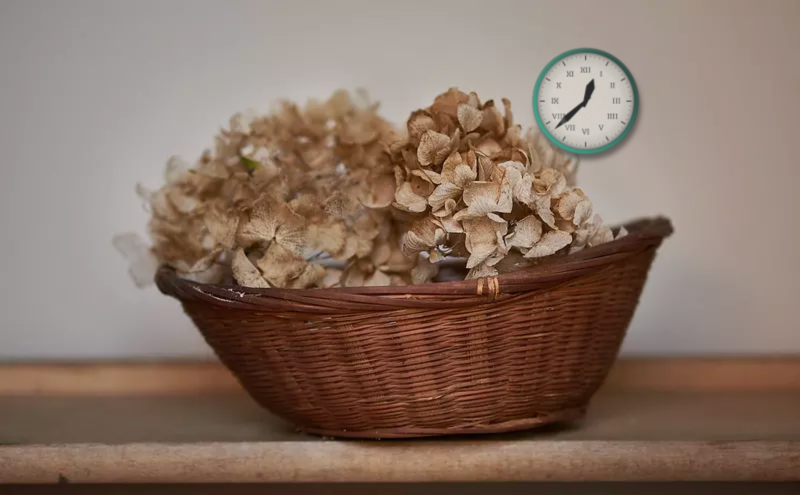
{"hour": 12, "minute": 38}
